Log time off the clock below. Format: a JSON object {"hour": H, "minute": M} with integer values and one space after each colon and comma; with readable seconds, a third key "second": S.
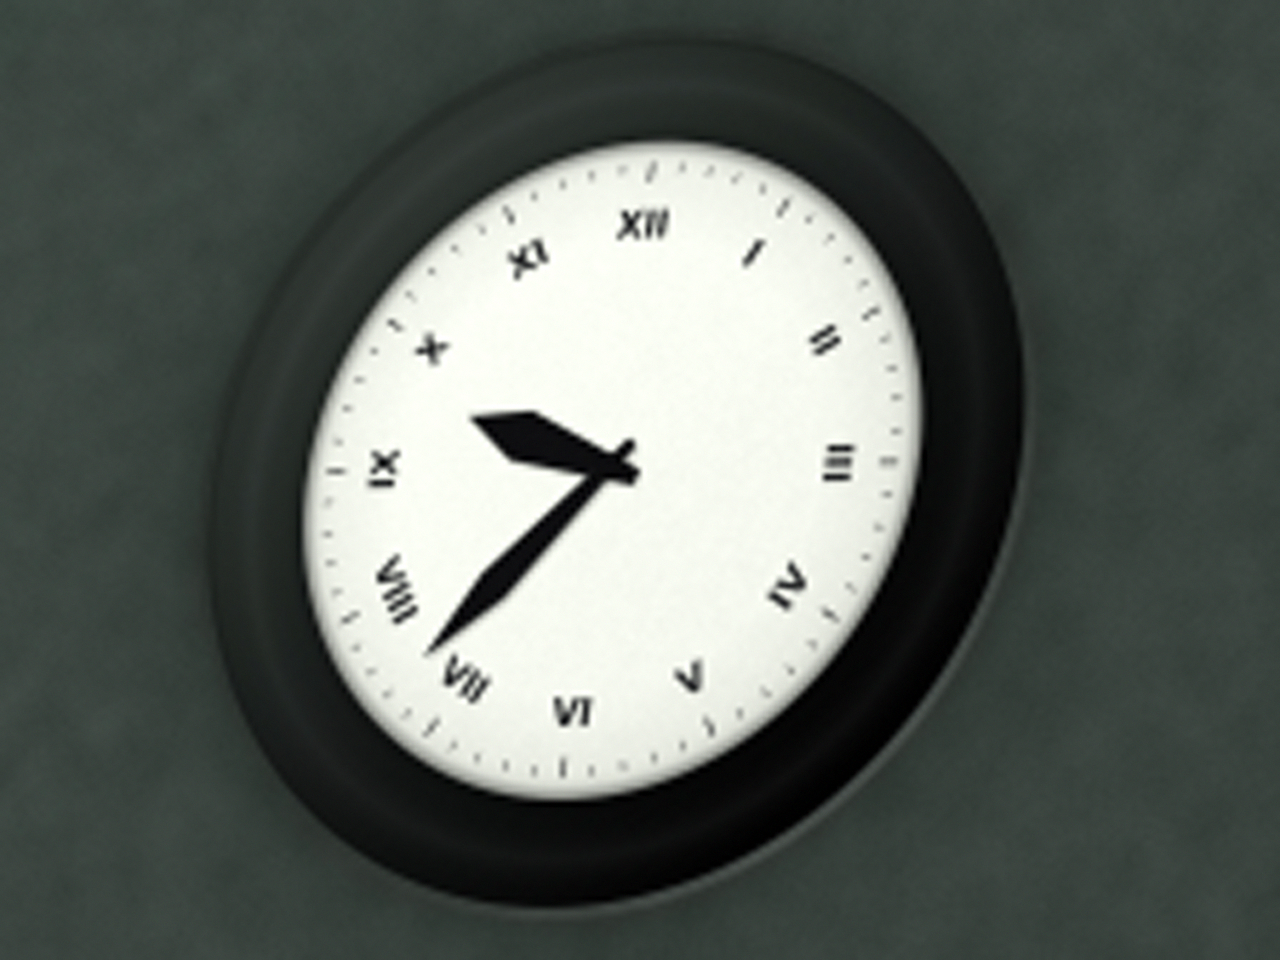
{"hour": 9, "minute": 37}
